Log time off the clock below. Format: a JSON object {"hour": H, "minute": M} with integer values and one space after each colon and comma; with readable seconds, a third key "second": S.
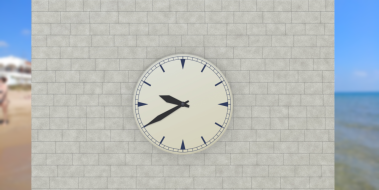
{"hour": 9, "minute": 40}
